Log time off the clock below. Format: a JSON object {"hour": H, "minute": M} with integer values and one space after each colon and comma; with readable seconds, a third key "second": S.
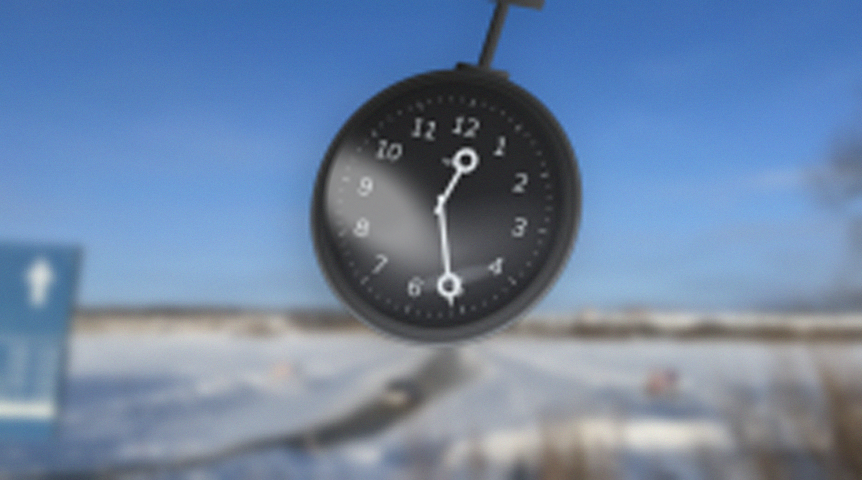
{"hour": 12, "minute": 26}
